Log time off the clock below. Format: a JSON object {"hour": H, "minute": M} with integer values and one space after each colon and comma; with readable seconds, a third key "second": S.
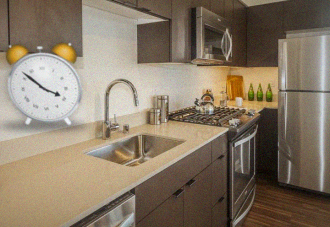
{"hour": 3, "minute": 52}
